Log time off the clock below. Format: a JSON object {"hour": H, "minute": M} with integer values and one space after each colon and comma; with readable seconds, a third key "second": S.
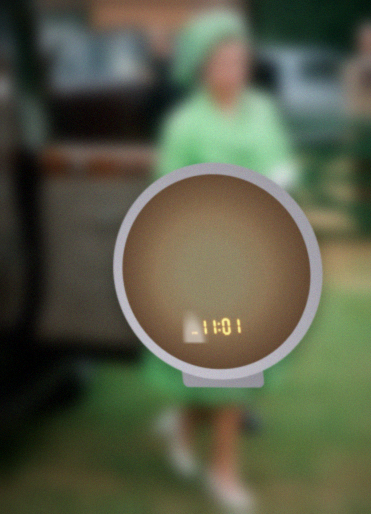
{"hour": 11, "minute": 1}
